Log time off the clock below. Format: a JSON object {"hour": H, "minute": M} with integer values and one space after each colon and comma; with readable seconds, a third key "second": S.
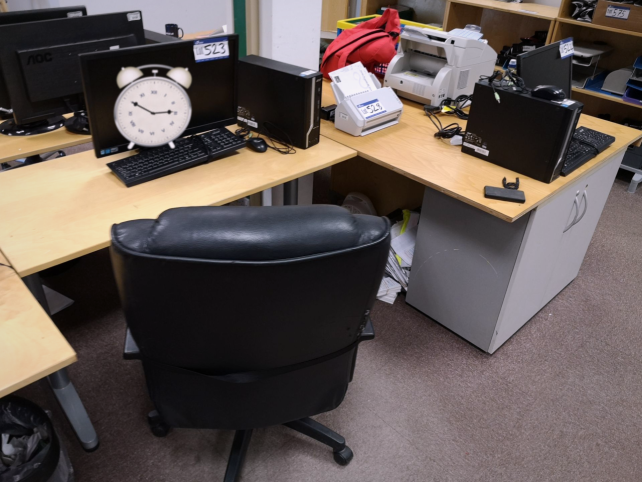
{"hour": 2, "minute": 50}
